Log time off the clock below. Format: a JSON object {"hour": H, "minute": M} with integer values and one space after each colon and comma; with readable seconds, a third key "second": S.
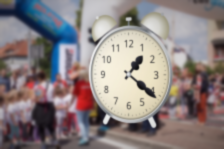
{"hour": 1, "minute": 21}
